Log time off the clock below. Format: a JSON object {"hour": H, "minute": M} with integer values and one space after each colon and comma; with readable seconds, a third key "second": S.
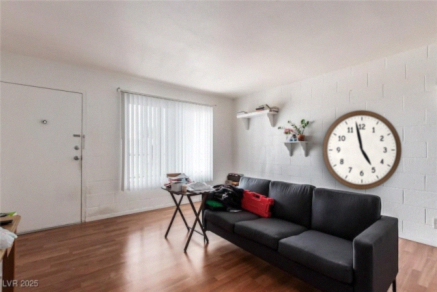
{"hour": 4, "minute": 58}
